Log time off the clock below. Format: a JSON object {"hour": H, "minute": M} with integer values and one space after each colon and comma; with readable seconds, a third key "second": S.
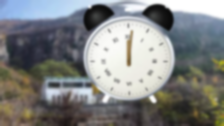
{"hour": 12, "minute": 1}
